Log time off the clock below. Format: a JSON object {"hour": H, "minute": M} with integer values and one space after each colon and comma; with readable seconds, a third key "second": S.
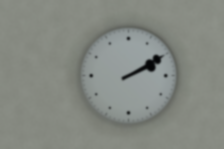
{"hour": 2, "minute": 10}
